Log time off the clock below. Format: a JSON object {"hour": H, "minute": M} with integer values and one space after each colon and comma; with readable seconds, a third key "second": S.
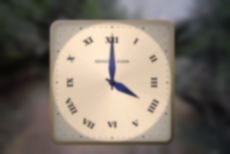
{"hour": 4, "minute": 0}
